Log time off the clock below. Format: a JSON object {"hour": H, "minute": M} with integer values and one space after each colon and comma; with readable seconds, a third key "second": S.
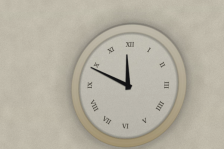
{"hour": 11, "minute": 49}
